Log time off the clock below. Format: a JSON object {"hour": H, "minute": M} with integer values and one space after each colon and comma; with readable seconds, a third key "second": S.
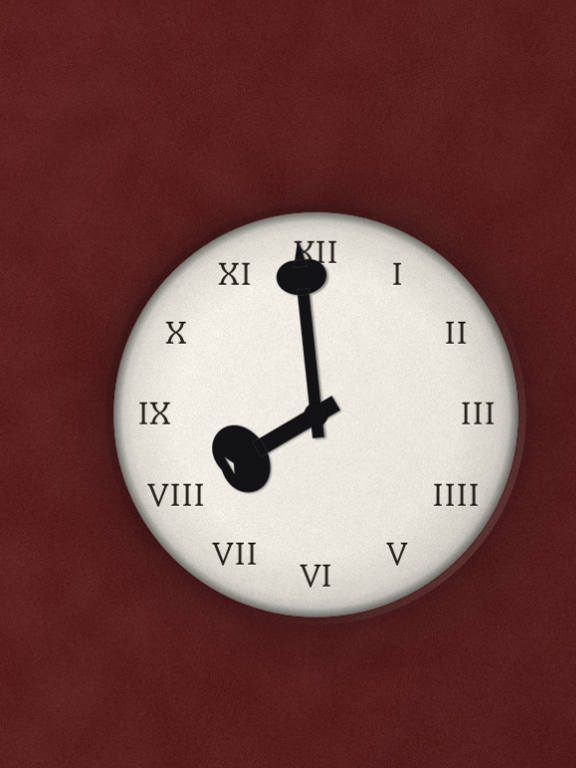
{"hour": 7, "minute": 59}
